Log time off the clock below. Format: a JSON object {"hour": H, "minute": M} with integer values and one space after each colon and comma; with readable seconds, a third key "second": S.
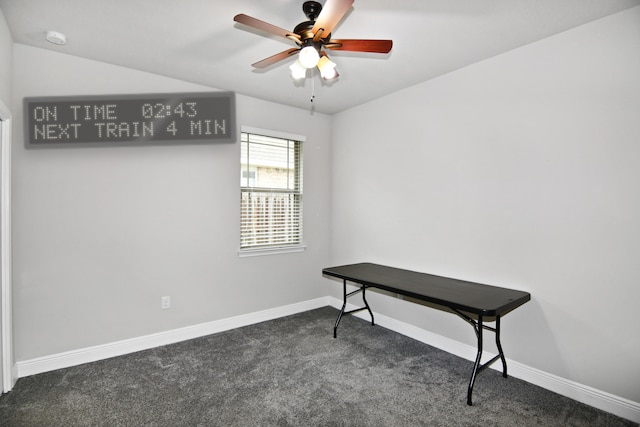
{"hour": 2, "minute": 43}
